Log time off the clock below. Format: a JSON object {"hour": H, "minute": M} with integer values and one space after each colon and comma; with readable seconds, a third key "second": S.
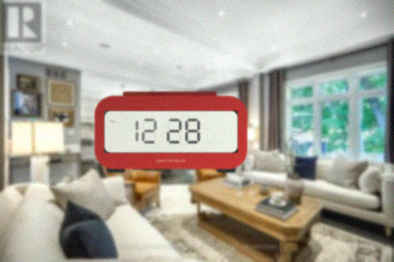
{"hour": 12, "minute": 28}
